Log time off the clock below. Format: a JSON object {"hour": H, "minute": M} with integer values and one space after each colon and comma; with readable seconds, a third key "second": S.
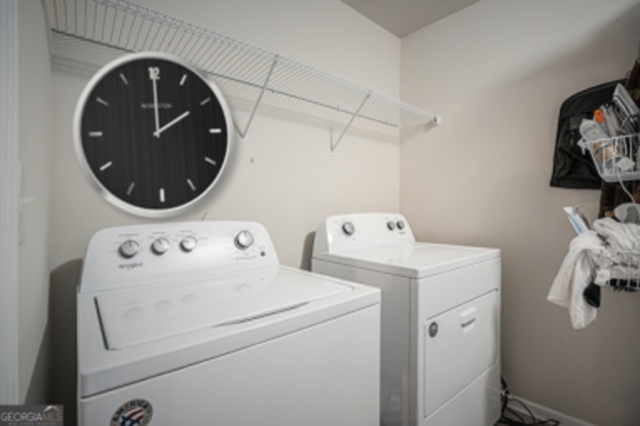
{"hour": 2, "minute": 0}
